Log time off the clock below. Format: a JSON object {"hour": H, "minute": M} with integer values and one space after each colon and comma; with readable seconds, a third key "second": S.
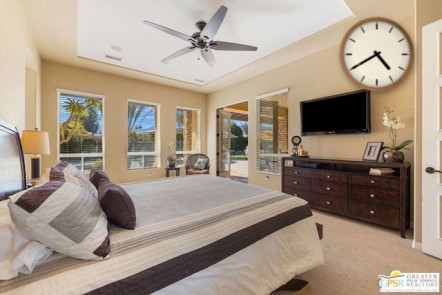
{"hour": 4, "minute": 40}
